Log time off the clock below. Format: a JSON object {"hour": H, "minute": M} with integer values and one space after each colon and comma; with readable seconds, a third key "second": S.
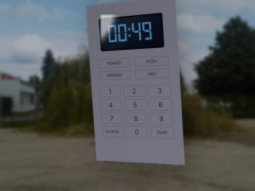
{"hour": 0, "minute": 49}
